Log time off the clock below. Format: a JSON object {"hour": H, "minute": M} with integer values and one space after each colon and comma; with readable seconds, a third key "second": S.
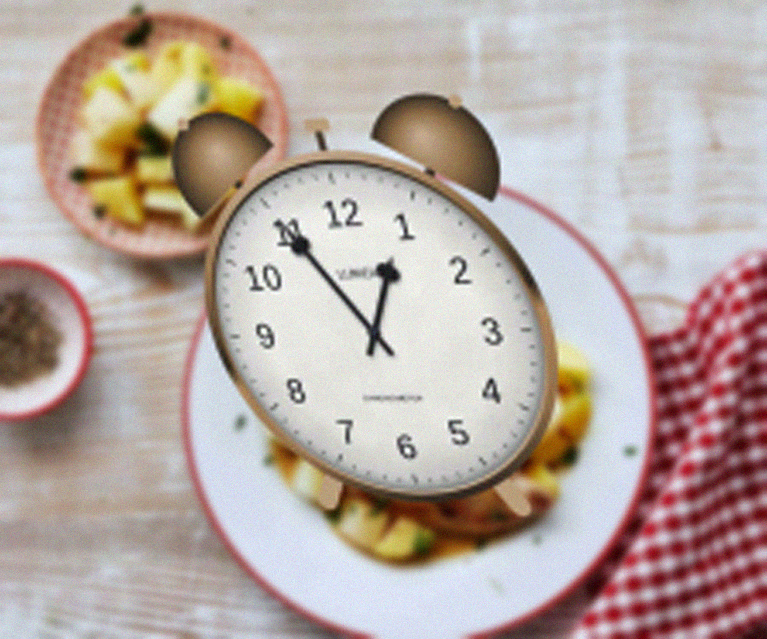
{"hour": 12, "minute": 55}
